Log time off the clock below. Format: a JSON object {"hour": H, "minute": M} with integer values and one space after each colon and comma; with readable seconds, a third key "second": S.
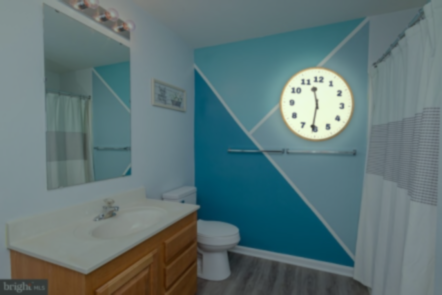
{"hour": 11, "minute": 31}
